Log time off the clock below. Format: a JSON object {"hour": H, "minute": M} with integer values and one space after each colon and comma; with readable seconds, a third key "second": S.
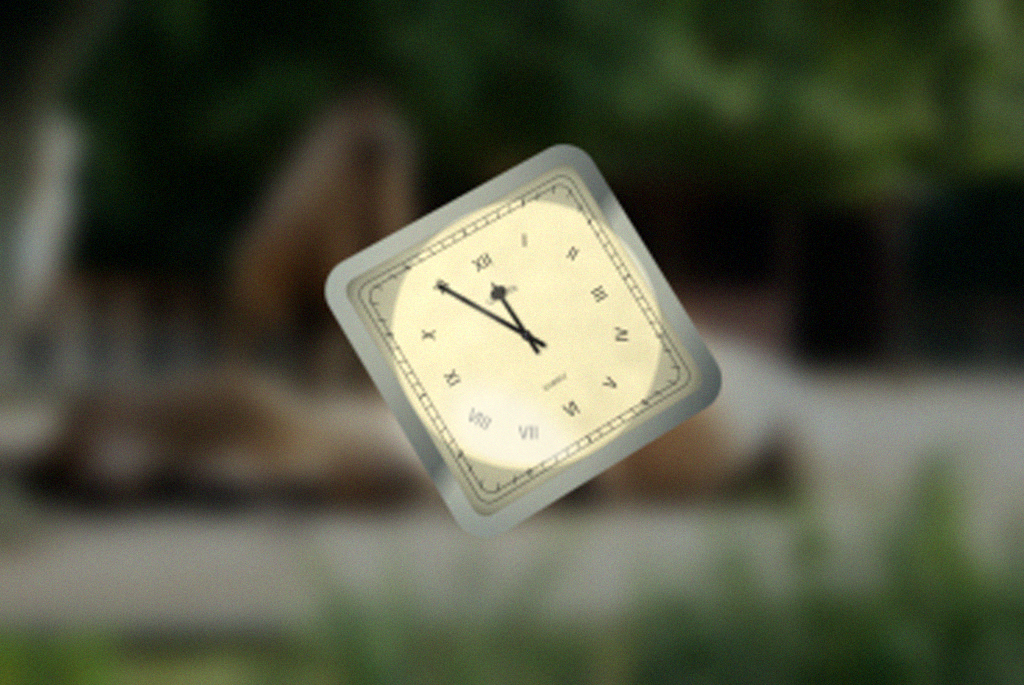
{"hour": 11, "minute": 55}
